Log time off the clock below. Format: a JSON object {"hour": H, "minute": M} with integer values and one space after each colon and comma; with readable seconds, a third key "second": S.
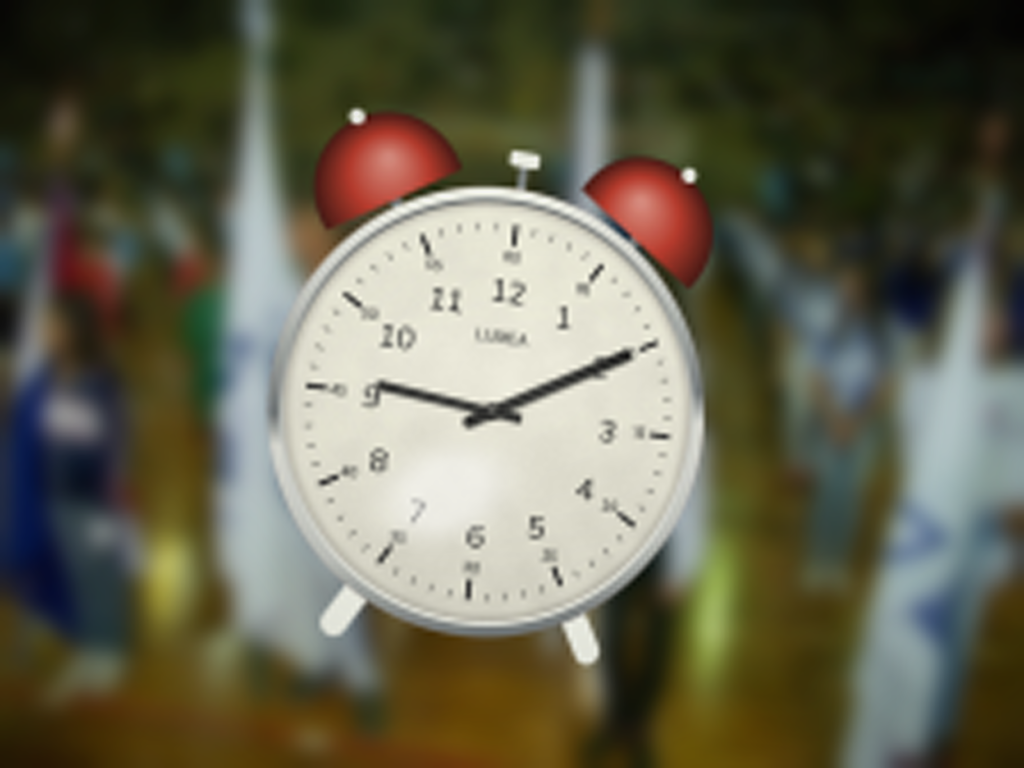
{"hour": 9, "minute": 10}
